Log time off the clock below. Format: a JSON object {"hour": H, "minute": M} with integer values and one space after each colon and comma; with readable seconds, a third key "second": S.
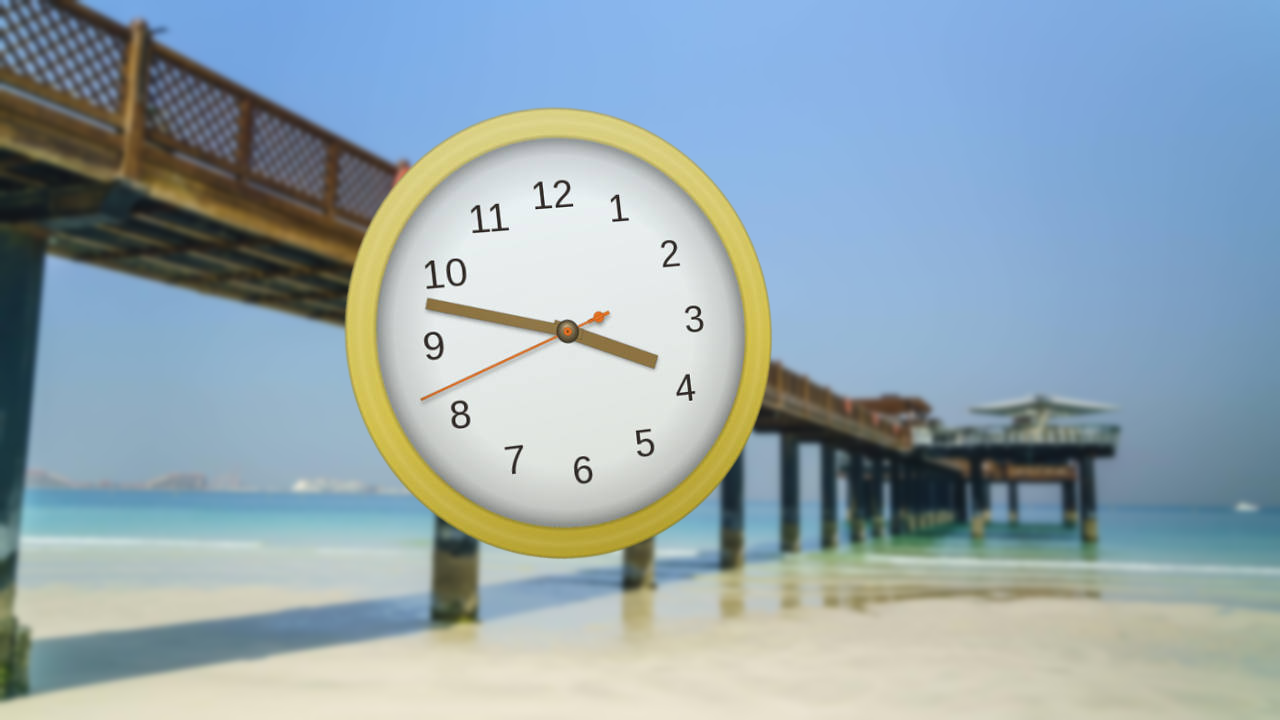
{"hour": 3, "minute": 47, "second": 42}
